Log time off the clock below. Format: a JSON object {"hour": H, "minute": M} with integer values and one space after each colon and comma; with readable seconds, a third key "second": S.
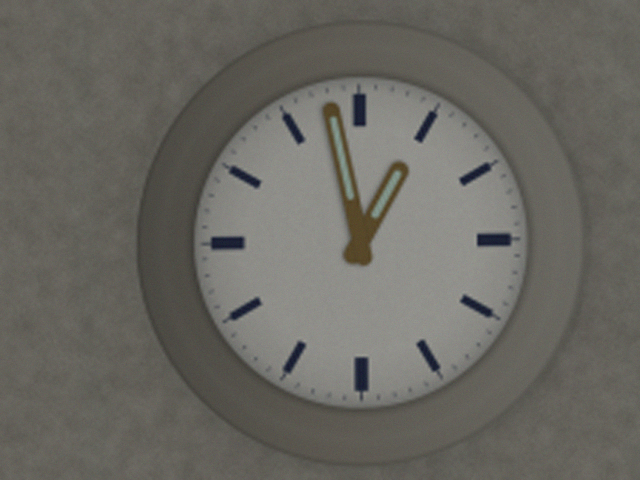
{"hour": 12, "minute": 58}
